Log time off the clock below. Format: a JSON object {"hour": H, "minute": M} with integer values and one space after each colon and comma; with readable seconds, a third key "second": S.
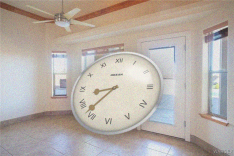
{"hour": 8, "minute": 37}
